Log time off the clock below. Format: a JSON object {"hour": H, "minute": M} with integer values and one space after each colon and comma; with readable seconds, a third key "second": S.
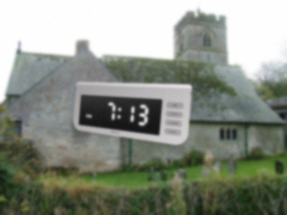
{"hour": 7, "minute": 13}
